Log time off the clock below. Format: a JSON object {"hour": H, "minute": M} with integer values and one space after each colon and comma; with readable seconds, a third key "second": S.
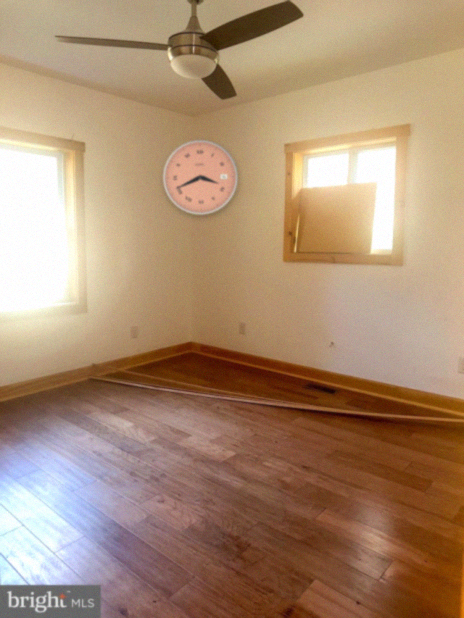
{"hour": 3, "minute": 41}
